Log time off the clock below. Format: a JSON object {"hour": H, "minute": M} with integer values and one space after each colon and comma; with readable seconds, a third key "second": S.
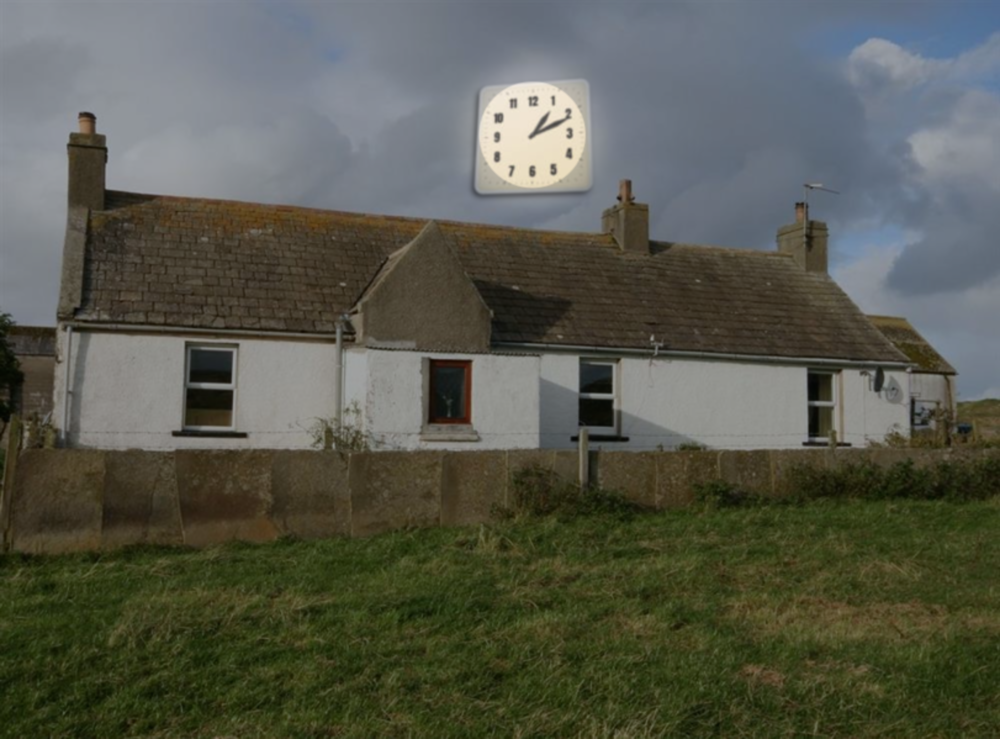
{"hour": 1, "minute": 11}
